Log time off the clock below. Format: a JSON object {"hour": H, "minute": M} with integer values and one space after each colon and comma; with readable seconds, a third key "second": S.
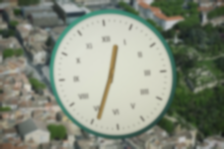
{"hour": 12, "minute": 34}
